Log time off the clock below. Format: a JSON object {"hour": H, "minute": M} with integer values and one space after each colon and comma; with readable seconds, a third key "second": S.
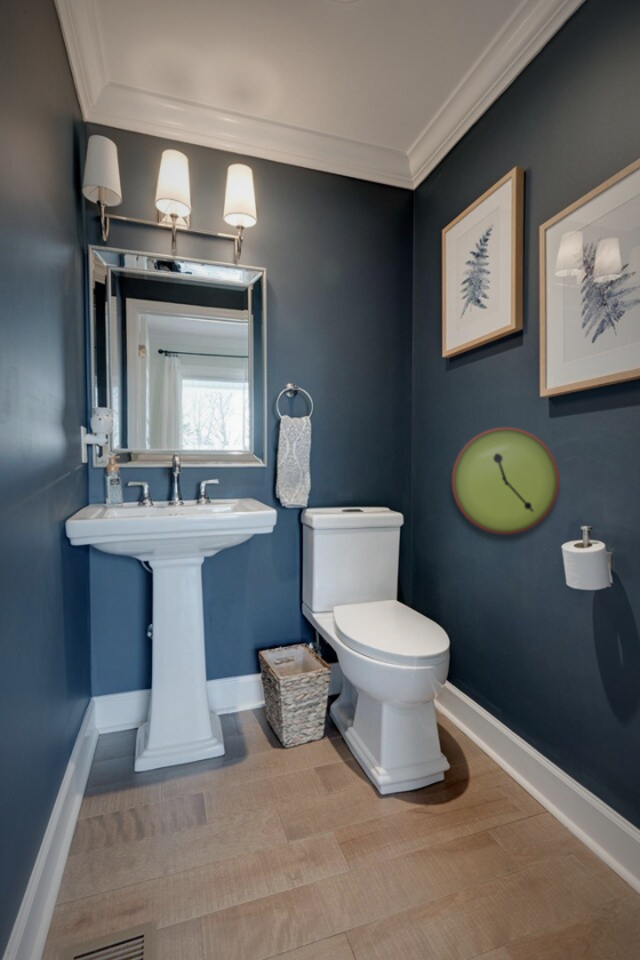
{"hour": 11, "minute": 23}
